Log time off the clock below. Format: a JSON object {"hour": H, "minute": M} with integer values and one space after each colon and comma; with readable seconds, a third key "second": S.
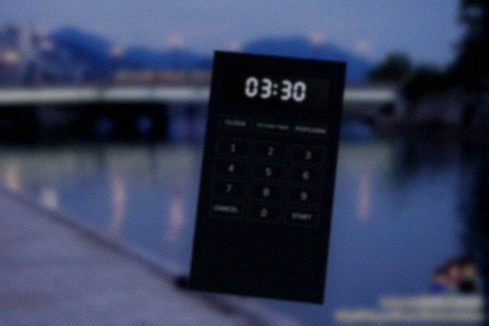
{"hour": 3, "minute": 30}
